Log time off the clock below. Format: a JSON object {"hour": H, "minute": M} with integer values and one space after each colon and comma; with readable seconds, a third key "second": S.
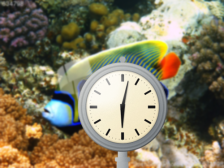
{"hour": 6, "minute": 2}
